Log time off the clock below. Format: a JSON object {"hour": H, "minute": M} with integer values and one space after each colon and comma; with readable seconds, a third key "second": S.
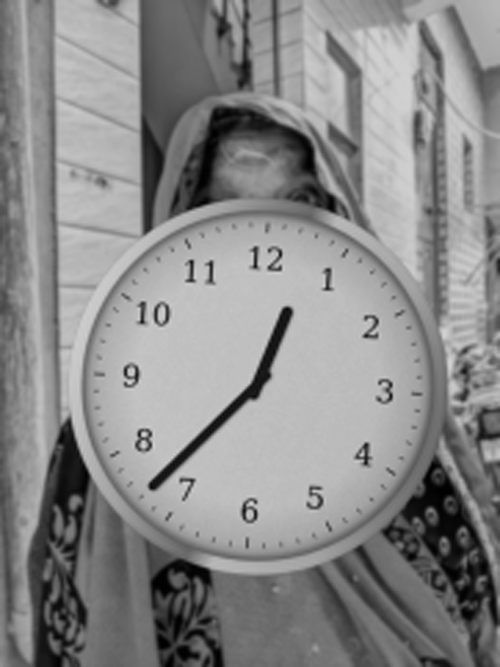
{"hour": 12, "minute": 37}
